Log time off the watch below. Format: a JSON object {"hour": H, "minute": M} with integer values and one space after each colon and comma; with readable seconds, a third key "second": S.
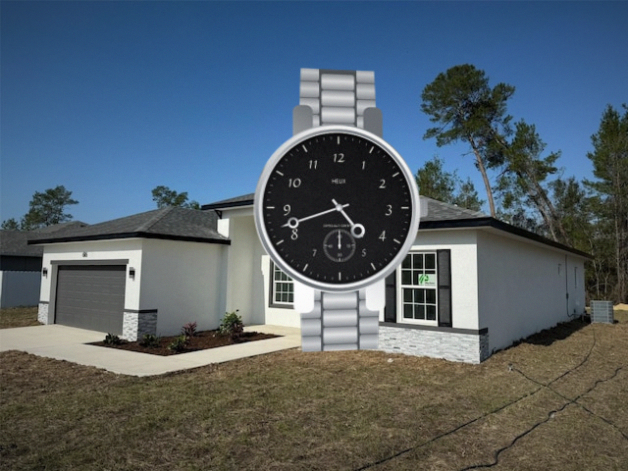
{"hour": 4, "minute": 42}
